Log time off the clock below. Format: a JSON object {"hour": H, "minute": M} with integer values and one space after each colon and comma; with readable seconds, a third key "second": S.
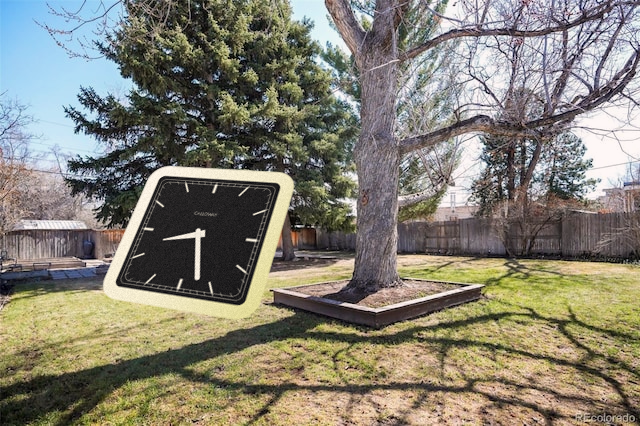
{"hour": 8, "minute": 27}
